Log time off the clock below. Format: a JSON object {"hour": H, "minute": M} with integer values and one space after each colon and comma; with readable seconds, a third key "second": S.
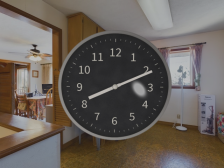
{"hour": 8, "minute": 11}
